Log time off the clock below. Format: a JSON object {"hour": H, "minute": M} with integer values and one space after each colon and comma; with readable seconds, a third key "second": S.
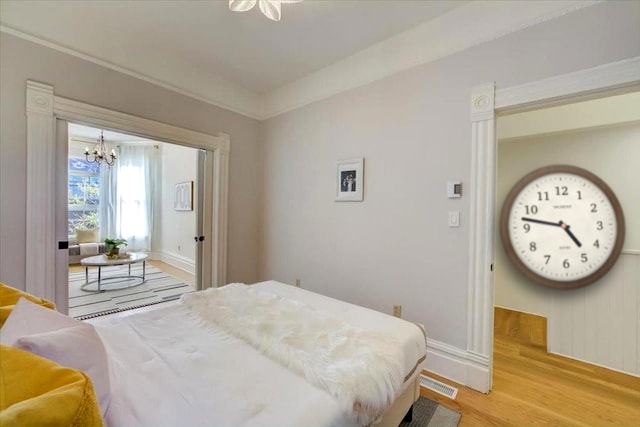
{"hour": 4, "minute": 47}
